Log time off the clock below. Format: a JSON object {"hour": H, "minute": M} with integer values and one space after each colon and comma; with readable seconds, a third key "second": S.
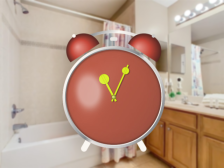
{"hour": 11, "minute": 4}
